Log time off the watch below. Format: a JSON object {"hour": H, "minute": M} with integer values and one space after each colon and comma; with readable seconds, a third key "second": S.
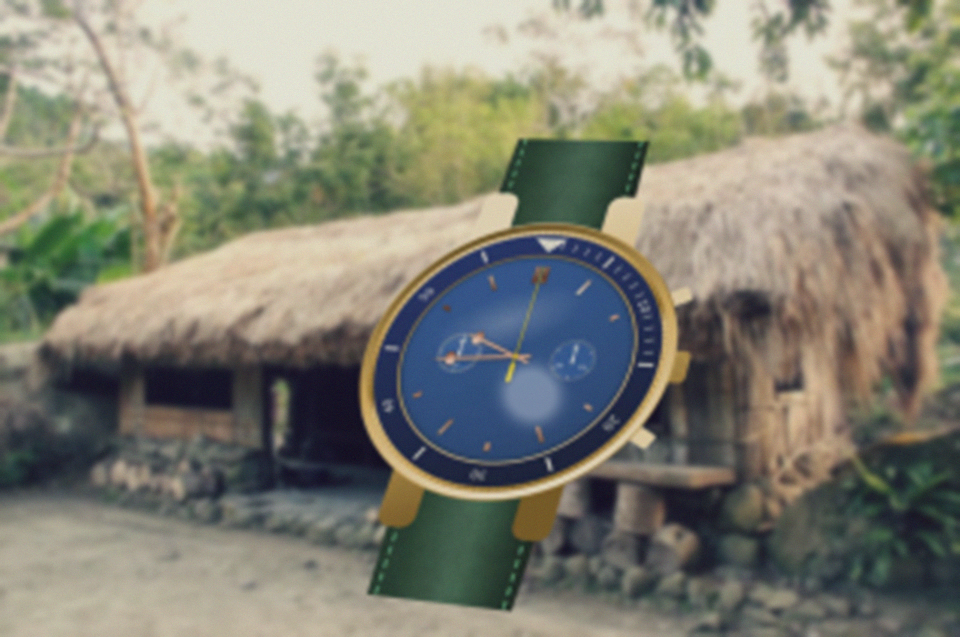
{"hour": 9, "minute": 44}
